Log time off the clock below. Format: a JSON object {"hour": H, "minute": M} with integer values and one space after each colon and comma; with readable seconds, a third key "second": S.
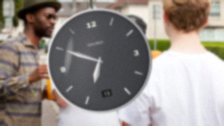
{"hour": 6, "minute": 50}
